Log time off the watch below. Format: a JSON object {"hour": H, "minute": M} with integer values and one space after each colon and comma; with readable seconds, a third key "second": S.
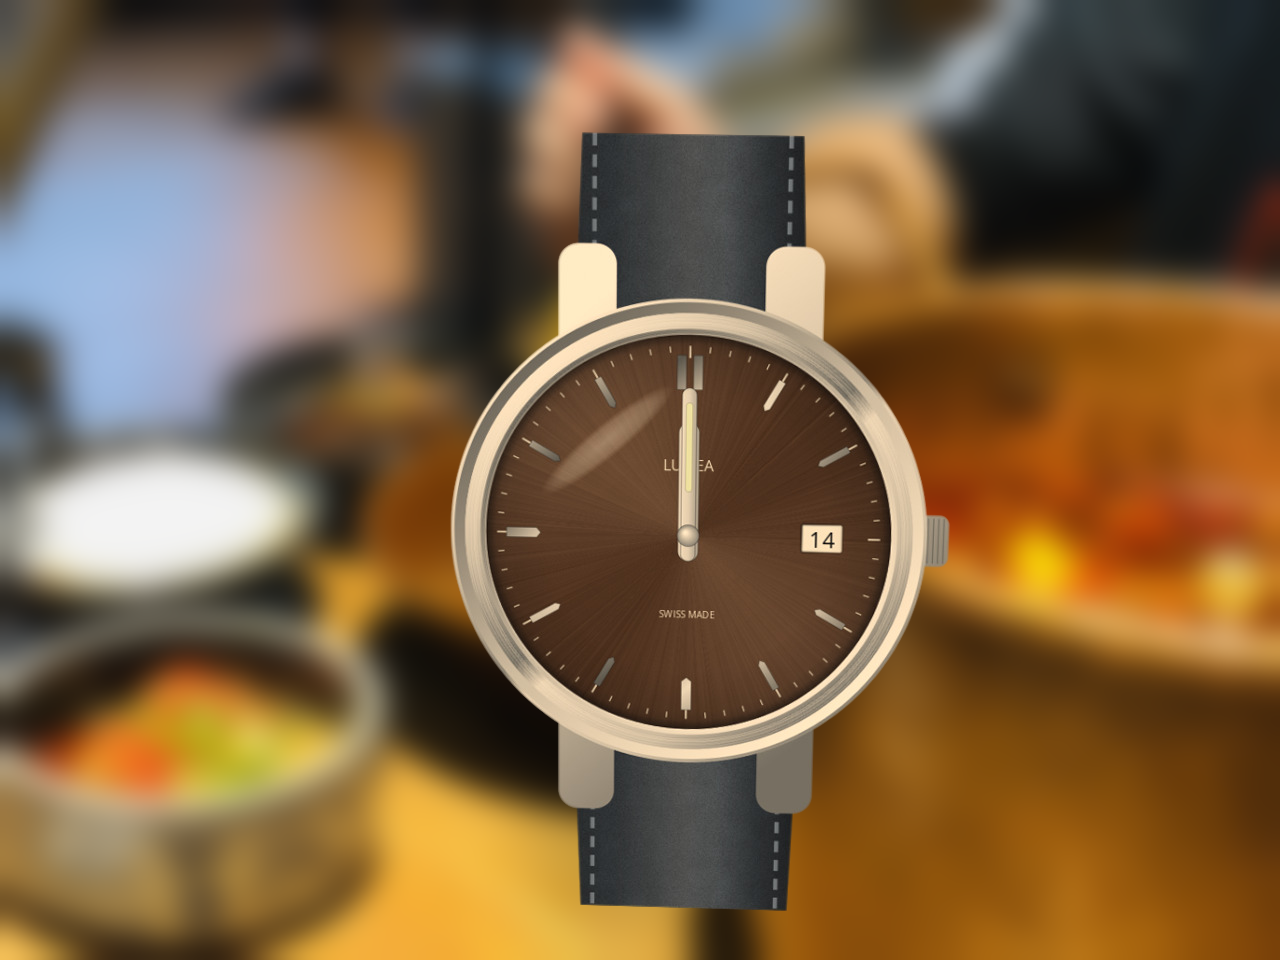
{"hour": 12, "minute": 0}
